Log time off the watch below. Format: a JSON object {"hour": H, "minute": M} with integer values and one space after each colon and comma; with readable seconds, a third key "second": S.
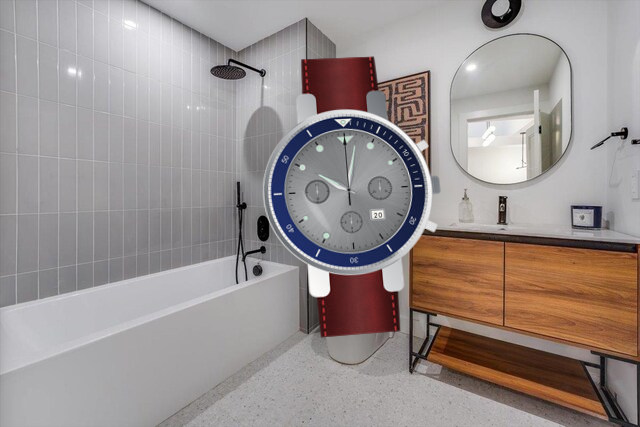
{"hour": 10, "minute": 2}
